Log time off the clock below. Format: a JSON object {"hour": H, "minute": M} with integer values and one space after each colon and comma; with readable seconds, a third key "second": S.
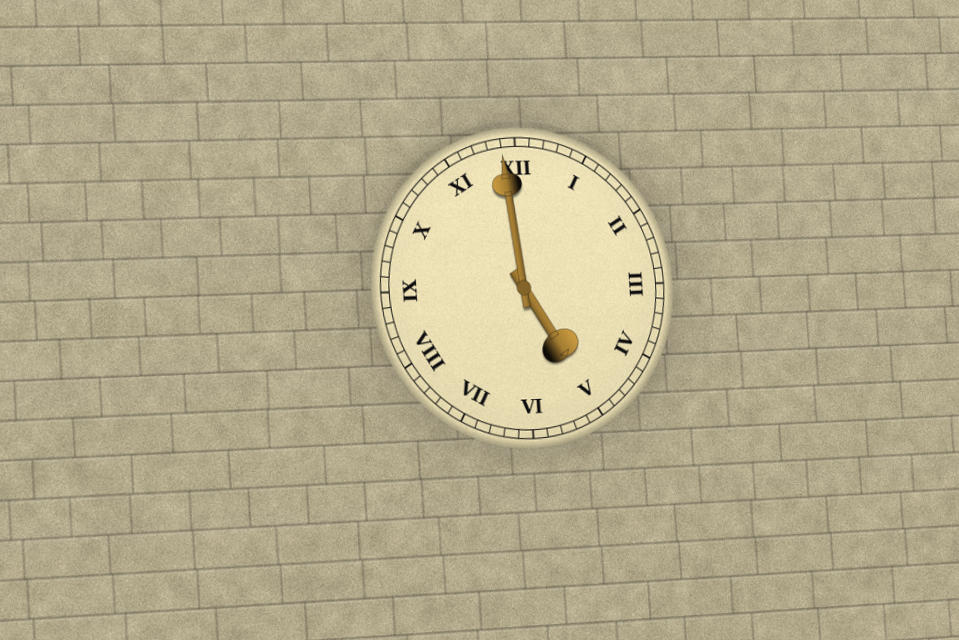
{"hour": 4, "minute": 59}
